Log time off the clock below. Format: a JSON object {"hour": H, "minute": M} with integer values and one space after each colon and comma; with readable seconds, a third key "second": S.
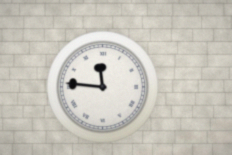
{"hour": 11, "minute": 46}
